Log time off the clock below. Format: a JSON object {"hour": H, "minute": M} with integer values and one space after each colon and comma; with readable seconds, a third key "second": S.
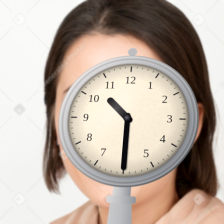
{"hour": 10, "minute": 30}
